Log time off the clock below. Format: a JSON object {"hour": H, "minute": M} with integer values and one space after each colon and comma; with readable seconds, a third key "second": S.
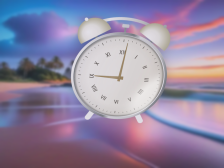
{"hour": 9, "minute": 1}
